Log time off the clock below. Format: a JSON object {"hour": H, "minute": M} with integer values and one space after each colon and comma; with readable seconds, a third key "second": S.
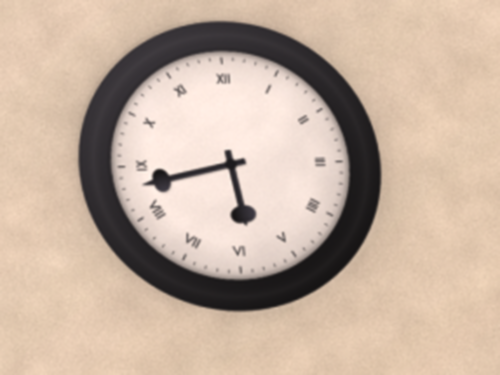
{"hour": 5, "minute": 43}
